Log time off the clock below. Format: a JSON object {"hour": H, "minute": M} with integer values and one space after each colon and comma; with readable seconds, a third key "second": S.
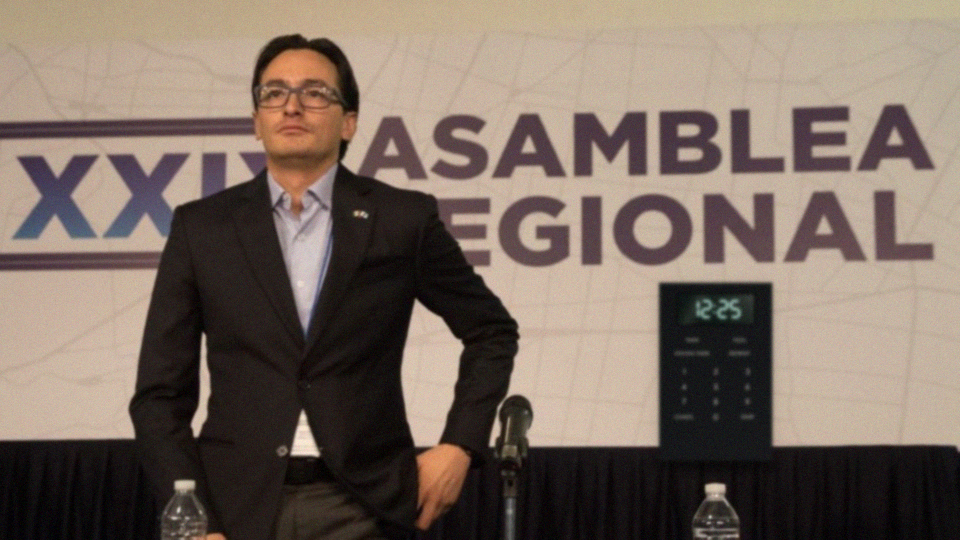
{"hour": 12, "minute": 25}
